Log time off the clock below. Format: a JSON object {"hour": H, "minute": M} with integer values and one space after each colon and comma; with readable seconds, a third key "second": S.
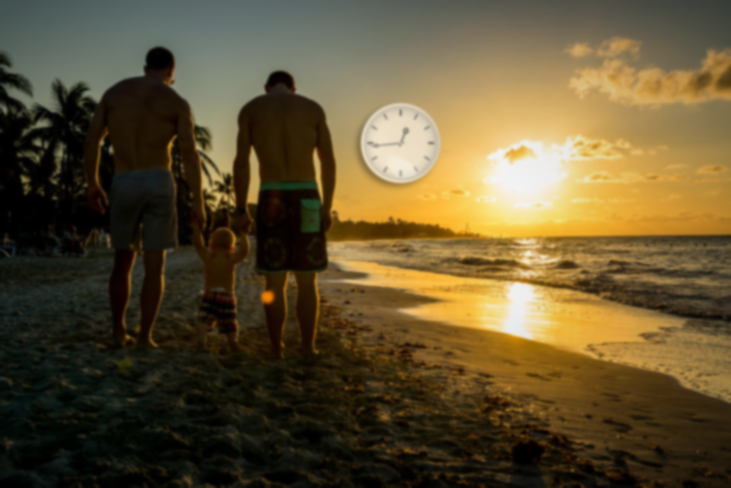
{"hour": 12, "minute": 44}
